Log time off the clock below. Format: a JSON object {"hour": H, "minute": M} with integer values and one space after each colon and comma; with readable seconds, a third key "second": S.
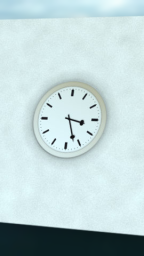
{"hour": 3, "minute": 27}
